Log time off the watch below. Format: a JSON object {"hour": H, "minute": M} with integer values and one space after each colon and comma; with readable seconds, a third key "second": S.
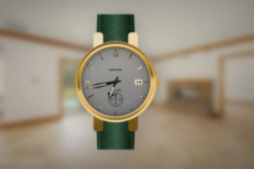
{"hour": 6, "minute": 43}
